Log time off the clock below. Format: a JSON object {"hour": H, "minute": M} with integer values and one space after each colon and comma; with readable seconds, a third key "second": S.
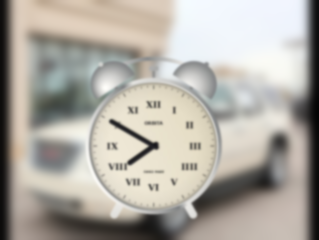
{"hour": 7, "minute": 50}
